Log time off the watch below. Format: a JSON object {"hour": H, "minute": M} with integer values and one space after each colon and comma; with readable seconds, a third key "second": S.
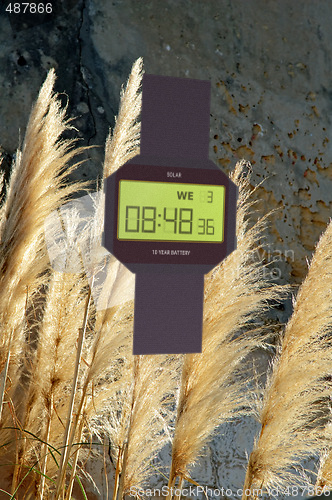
{"hour": 8, "minute": 48, "second": 36}
